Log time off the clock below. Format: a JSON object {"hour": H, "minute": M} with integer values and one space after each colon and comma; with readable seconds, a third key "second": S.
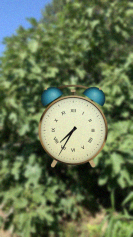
{"hour": 7, "minute": 35}
